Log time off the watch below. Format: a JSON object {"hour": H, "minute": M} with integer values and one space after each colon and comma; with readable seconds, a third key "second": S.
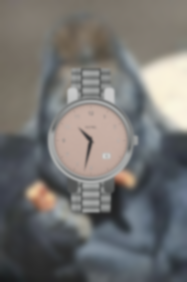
{"hour": 10, "minute": 32}
